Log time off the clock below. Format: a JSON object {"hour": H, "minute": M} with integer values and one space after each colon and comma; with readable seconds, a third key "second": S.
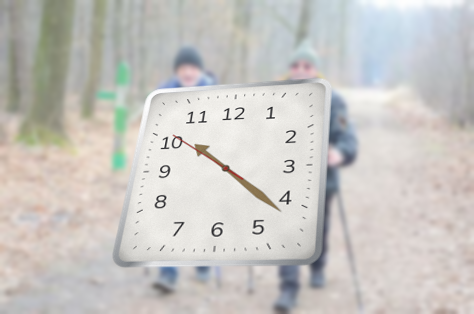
{"hour": 10, "minute": 21, "second": 51}
